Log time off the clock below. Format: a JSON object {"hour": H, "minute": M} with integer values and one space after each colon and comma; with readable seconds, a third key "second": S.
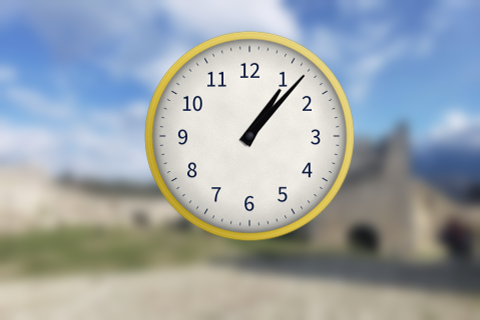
{"hour": 1, "minute": 7}
